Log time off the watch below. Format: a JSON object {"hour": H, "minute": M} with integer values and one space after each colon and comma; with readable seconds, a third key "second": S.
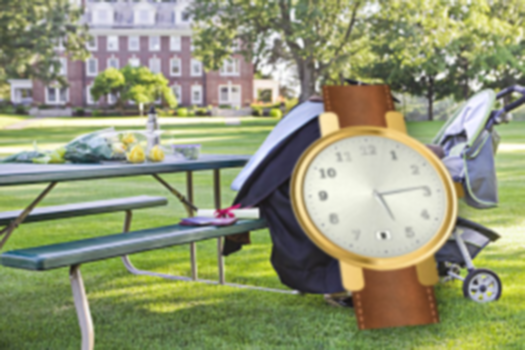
{"hour": 5, "minute": 14}
